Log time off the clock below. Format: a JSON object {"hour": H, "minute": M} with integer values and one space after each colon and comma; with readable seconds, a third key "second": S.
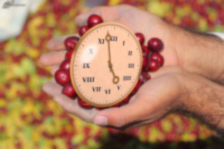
{"hour": 4, "minute": 58}
